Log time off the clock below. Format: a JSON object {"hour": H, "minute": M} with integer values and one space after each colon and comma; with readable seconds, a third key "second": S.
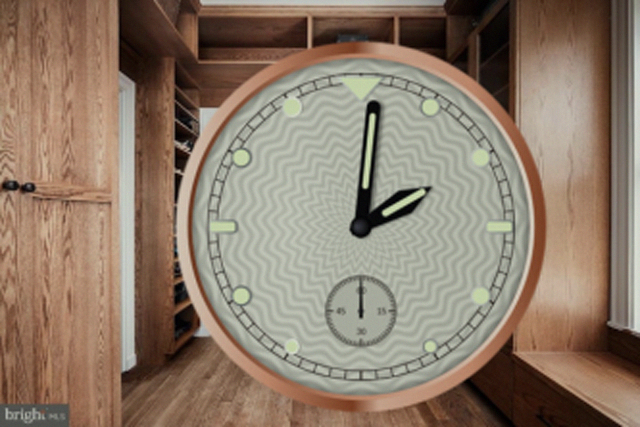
{"hour": 2, "minute": 1}
